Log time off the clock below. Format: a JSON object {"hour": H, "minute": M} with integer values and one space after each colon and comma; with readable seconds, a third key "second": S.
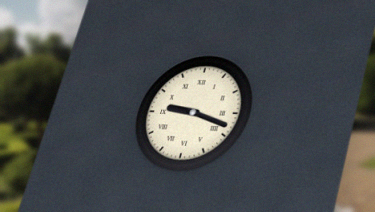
{"hour": 9, "minute": 18}
